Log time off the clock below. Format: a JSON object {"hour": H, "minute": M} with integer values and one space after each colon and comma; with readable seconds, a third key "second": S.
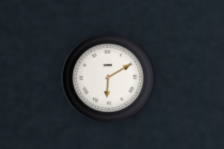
{"hour": 6, "minute": 10}
